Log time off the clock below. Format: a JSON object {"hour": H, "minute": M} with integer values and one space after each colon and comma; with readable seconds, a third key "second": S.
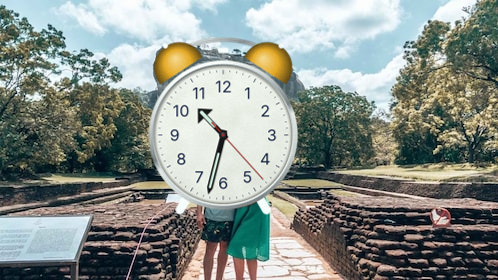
{"hour": 10, "minute": 32, "second": 23}
